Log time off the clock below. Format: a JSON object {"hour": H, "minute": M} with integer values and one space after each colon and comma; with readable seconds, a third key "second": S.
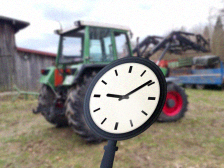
{"hour": 9, "minute": 9}
